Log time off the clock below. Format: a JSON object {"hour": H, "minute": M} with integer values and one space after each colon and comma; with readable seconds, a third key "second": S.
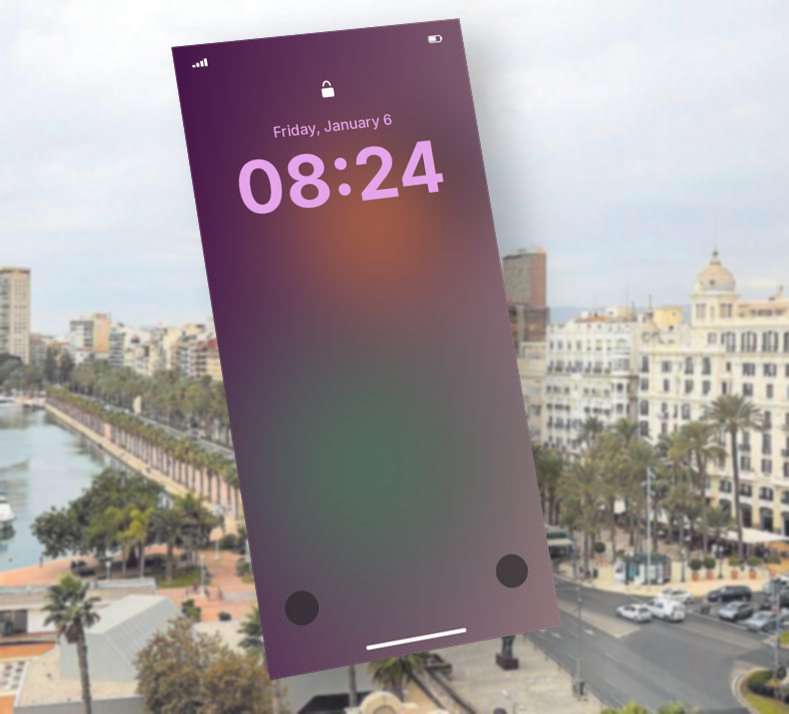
{"hour": 8, "minute": 24}
